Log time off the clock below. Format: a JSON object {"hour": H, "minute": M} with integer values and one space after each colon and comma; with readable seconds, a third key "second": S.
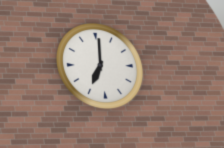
{"hour": 7, "minute": 1}
